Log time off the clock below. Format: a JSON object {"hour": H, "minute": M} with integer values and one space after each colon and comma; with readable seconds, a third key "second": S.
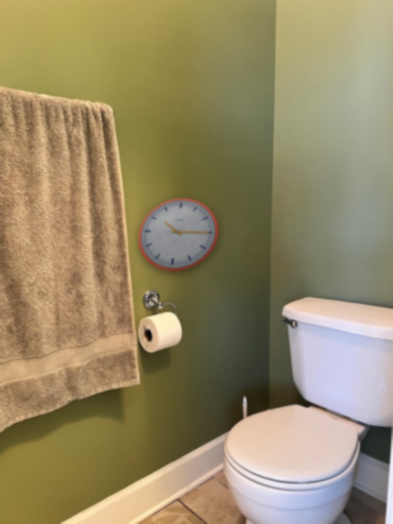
{"hour": 10, "minute": 15}
